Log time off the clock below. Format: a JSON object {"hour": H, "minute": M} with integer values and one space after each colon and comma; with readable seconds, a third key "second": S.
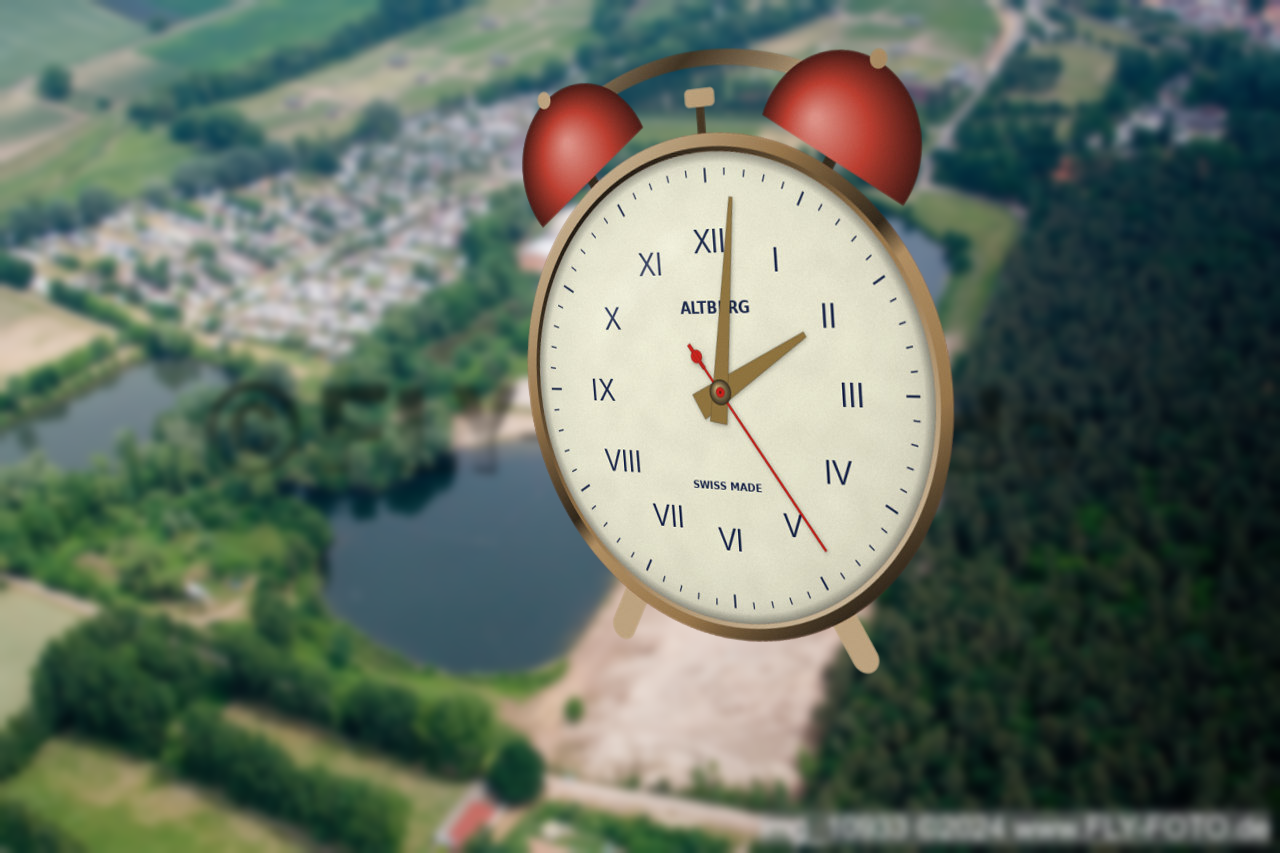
{"hour": 2, "minute": 1, "second": 24}
